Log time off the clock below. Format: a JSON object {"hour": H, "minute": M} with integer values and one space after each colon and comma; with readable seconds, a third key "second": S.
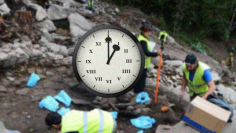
{"hour": 1, "minute": 0}
